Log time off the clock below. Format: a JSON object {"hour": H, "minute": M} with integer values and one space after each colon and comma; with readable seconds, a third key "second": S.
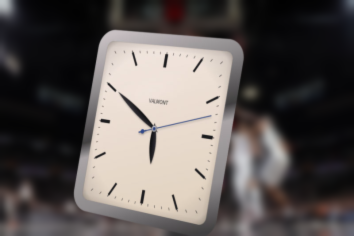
{"hour": 5, "minute": 50, "second": 12}
